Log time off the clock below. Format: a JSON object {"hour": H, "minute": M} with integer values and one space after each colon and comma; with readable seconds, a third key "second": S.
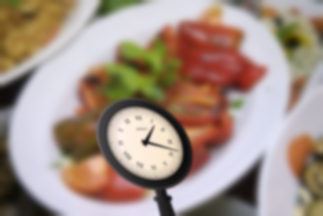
{"hour": 1, "minute": 18}
